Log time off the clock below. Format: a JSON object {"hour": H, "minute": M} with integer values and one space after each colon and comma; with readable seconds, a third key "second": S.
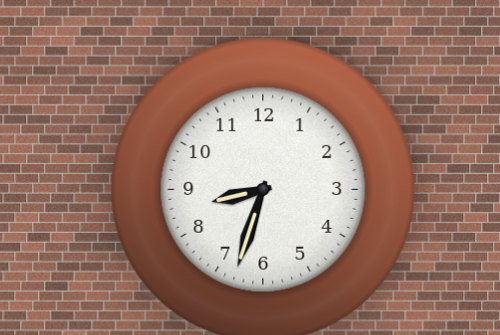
{"hour": 8, "minute": 33}
